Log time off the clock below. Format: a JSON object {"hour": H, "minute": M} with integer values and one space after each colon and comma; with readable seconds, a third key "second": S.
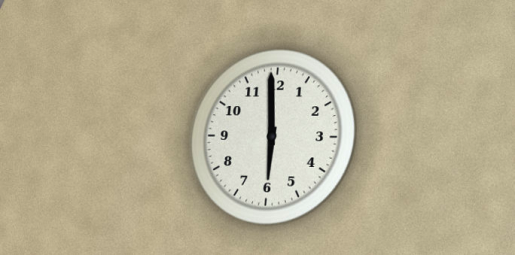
{"hour": 5, "minute": 59}
